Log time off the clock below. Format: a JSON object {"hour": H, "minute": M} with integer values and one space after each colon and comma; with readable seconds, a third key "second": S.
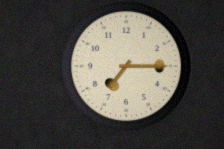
{"hour": 7, "minute": 15}
